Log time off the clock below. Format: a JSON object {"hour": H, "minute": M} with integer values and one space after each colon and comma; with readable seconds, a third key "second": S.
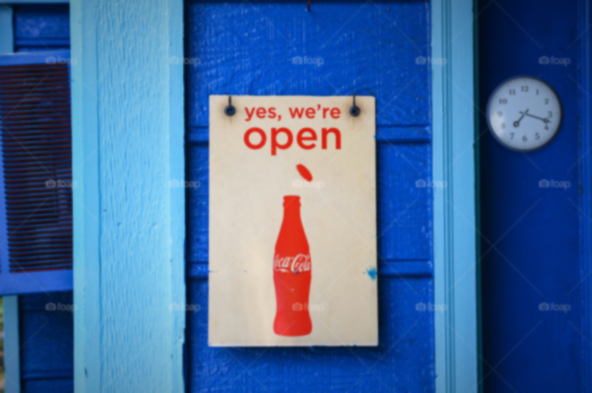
{"hour": 7, "minute": 18}
